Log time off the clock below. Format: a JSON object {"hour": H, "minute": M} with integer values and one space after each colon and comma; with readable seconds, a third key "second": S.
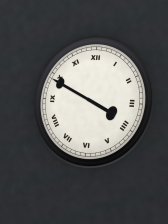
{"hour": 3, "minute": 49}
